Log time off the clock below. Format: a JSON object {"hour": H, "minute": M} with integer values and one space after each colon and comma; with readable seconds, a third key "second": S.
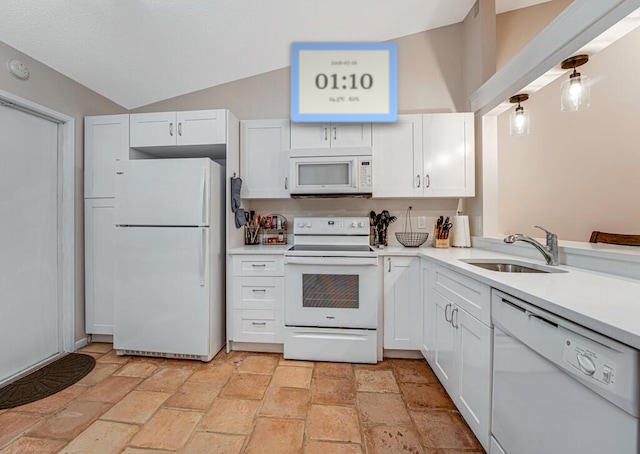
{"hour": 1, "minute": 10}
